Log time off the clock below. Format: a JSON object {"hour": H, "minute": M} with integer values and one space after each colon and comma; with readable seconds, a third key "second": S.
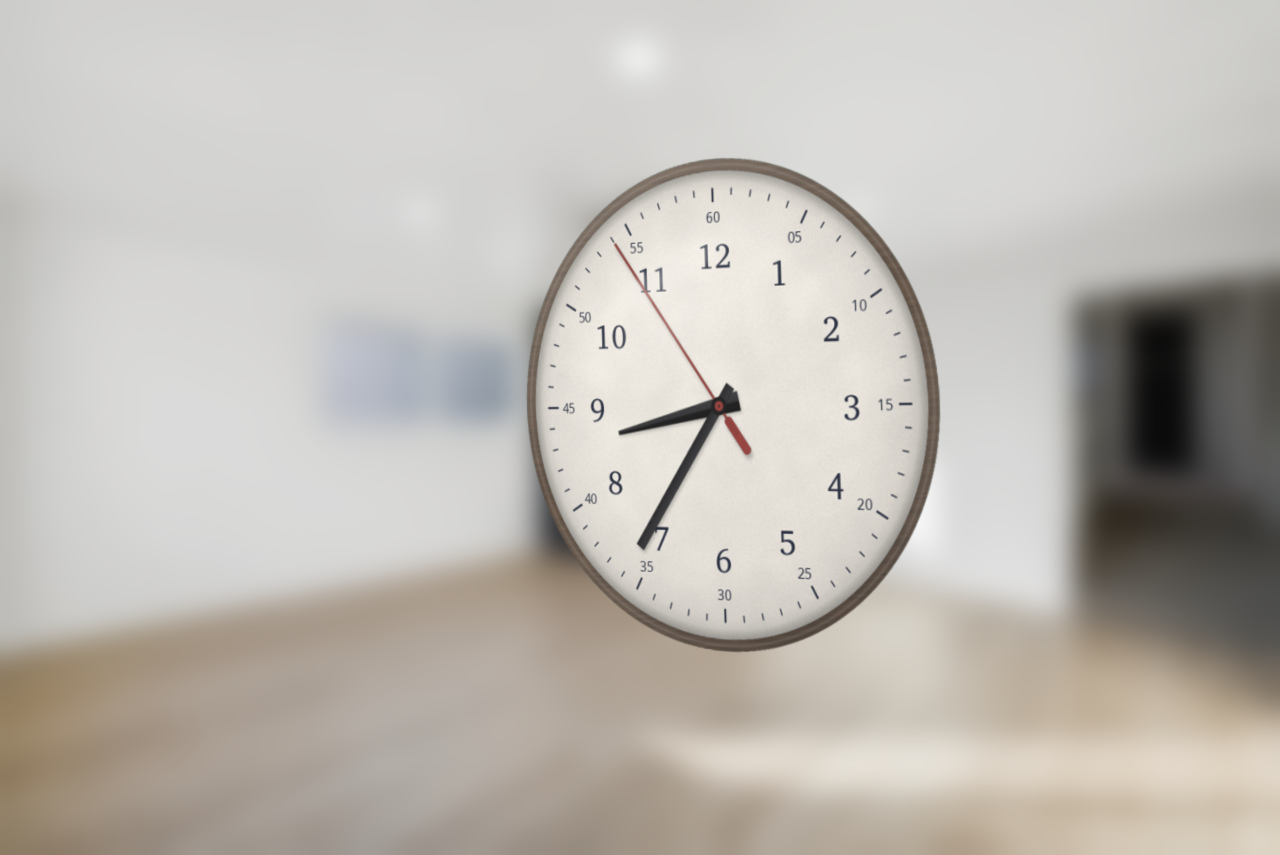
{"hour": 8, "minute": 35, "second": 54}
